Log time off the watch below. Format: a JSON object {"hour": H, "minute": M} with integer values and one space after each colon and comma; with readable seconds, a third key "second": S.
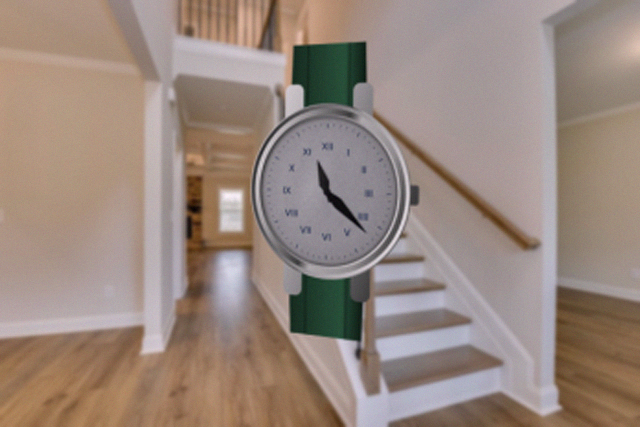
{"hour": 11, "minute": 22}
